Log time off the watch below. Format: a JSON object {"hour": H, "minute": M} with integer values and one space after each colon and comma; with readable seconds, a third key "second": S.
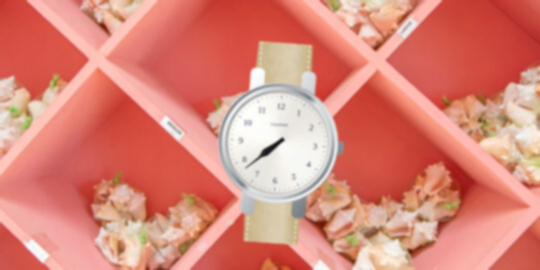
{"hour": 7, "minute": 38}
